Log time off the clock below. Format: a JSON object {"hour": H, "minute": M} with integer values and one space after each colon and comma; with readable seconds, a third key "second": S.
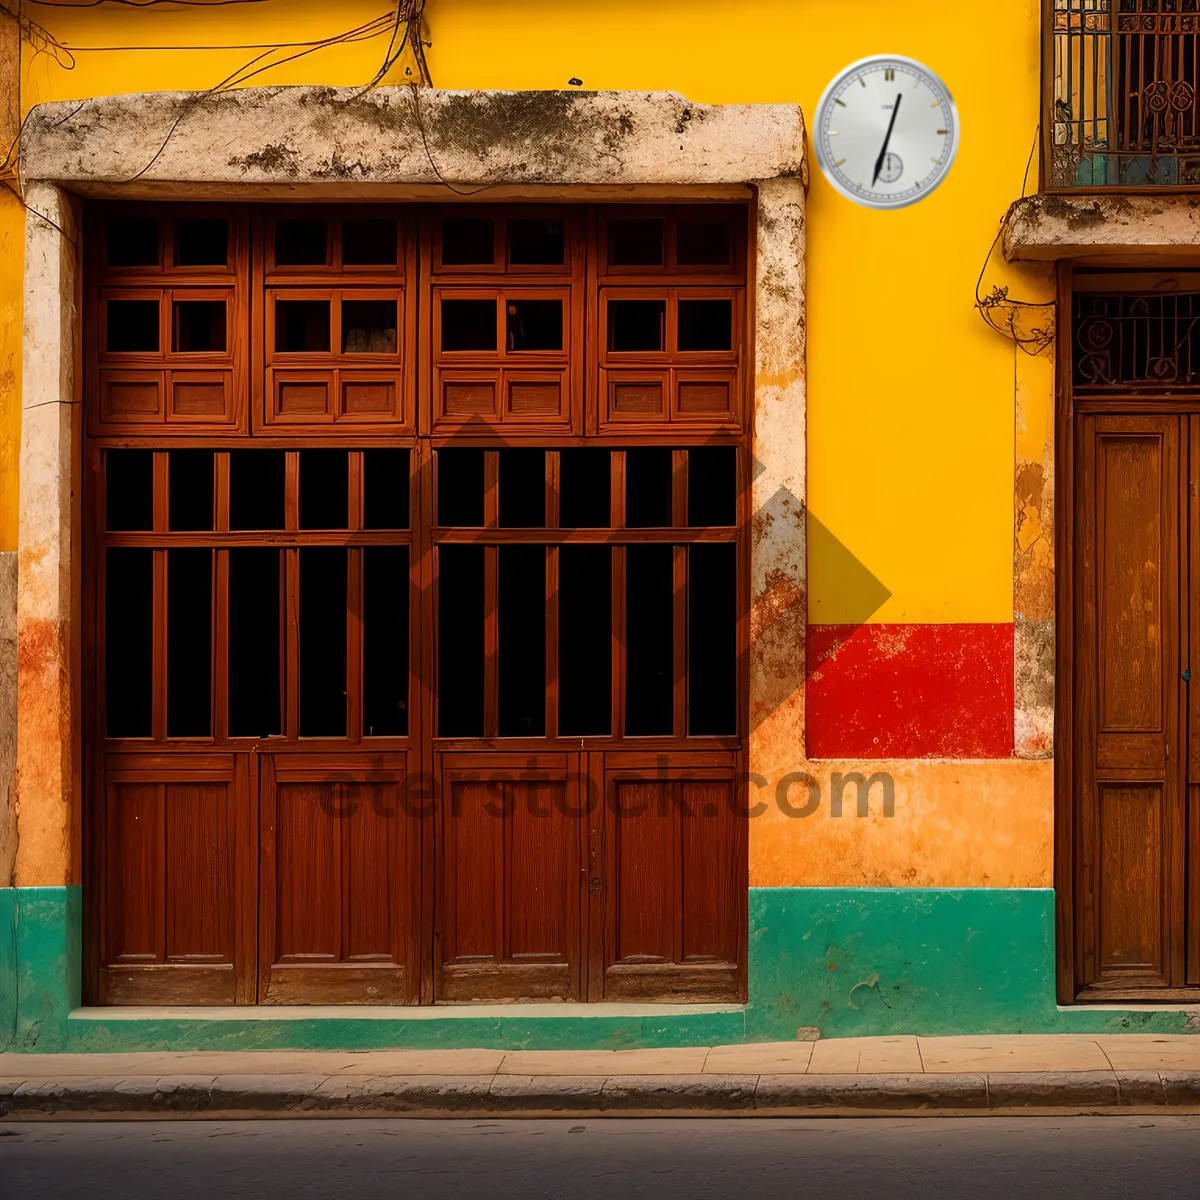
{"hour": 12, "minute": 33}
